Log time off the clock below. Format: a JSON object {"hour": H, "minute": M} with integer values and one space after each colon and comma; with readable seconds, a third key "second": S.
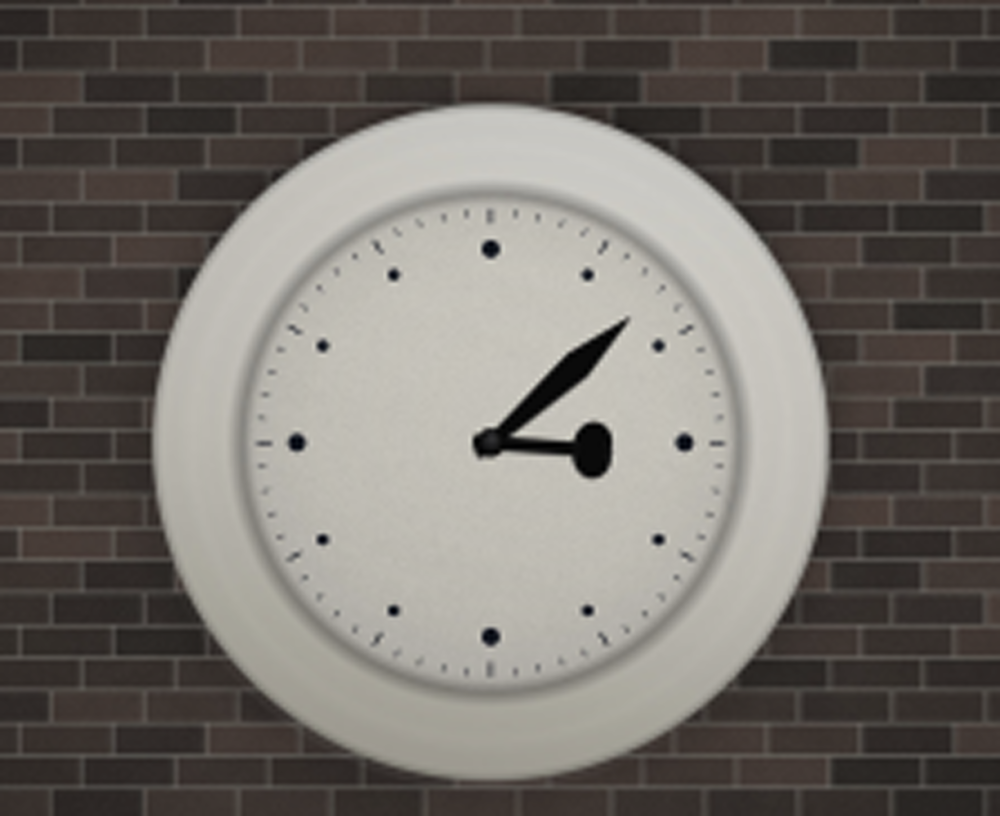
{"hour": 3, "minute": 8}
